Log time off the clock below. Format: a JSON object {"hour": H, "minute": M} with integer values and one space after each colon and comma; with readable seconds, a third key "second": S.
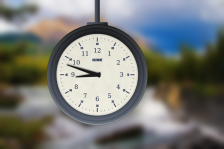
{"hour": 8, "minute": 48}
